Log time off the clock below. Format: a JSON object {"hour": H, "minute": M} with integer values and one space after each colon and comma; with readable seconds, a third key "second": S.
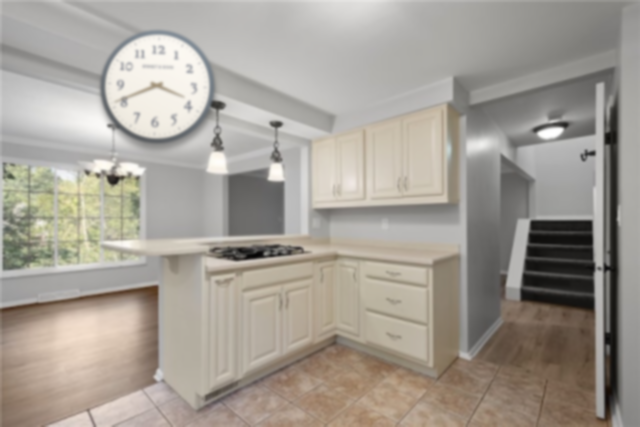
{"hour": 3, "minute": 41}
